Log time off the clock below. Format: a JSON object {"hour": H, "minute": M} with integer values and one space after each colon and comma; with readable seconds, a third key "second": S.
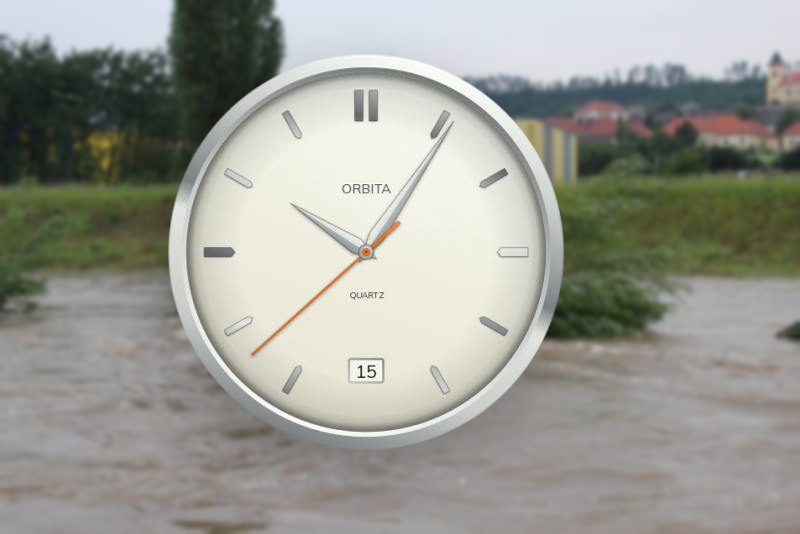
{"hour": 10, "minute": 5, "second": 38}
